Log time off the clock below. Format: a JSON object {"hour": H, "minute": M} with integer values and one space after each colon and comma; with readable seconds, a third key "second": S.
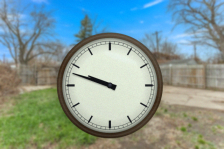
{"hour": 9, "minute": 48}
